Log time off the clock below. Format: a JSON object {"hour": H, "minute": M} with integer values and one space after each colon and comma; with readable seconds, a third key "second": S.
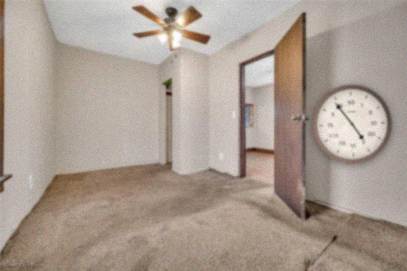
{"hour": 4, "minute": 54}
